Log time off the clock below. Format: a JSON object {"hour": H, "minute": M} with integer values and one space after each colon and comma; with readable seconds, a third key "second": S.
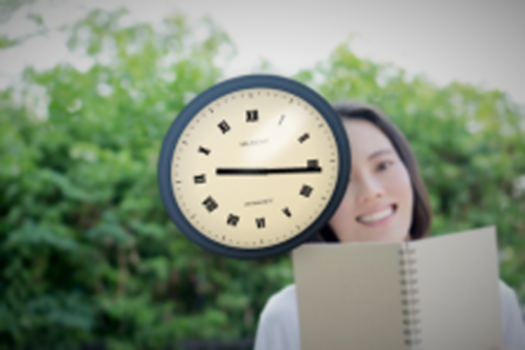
{"hour": 9, "minute": 16}
